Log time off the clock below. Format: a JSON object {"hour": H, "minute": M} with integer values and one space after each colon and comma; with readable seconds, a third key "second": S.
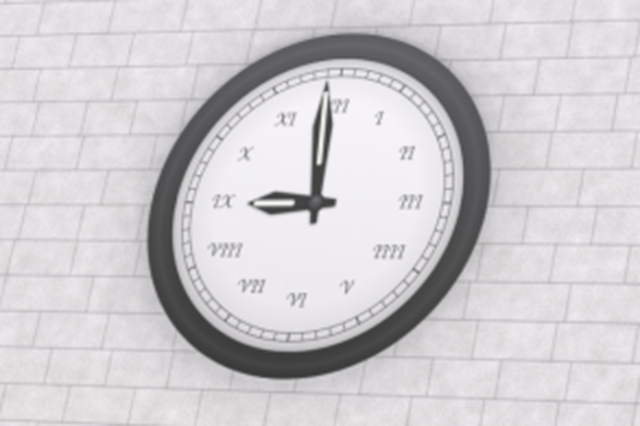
{"hour": 8, "minute": 59}
